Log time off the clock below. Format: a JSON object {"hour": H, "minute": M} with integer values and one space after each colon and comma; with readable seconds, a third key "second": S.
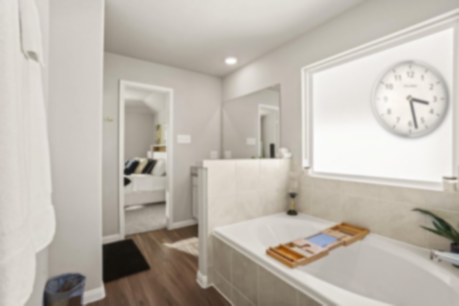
{"hour": 3, "minute": 28}
